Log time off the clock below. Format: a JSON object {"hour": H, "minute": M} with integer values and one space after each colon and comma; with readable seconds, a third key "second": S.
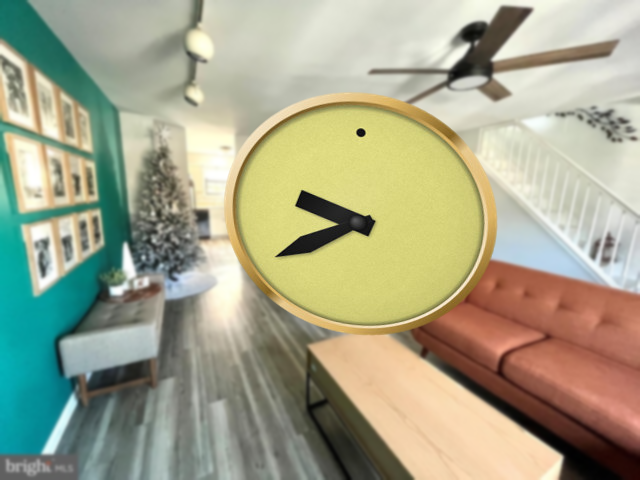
{"hour": 9, "minute": 40}
